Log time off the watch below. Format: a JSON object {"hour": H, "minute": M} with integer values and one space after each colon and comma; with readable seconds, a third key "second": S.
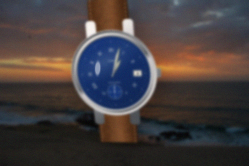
{"hour": 1, "minute": 3}
